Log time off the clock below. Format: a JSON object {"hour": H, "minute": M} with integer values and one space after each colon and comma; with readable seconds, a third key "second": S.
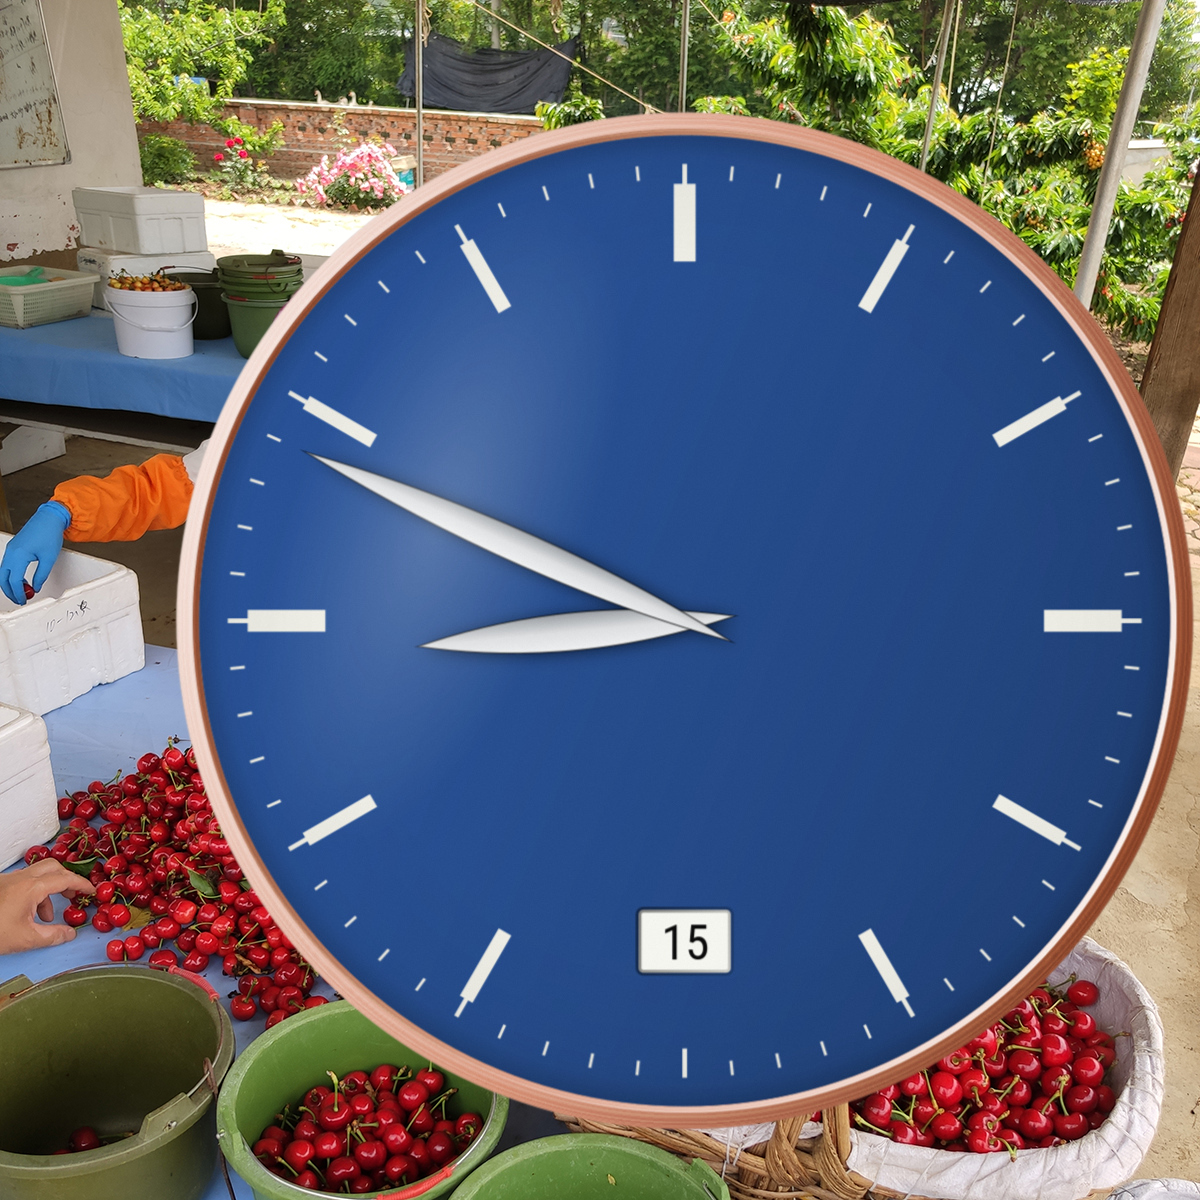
{"hour": 8, "minute": 49}
